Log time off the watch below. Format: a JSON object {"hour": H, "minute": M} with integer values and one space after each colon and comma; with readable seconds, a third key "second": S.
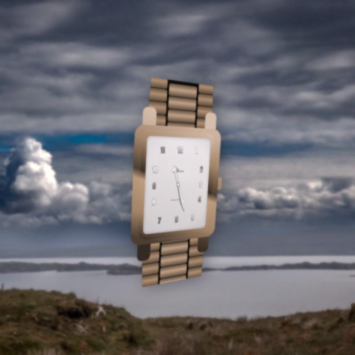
{"hour": 11, "minute": 27}
